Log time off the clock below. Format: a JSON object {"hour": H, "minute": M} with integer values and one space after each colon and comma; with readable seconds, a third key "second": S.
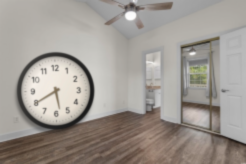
{"hour": 5, "minute": 40}
